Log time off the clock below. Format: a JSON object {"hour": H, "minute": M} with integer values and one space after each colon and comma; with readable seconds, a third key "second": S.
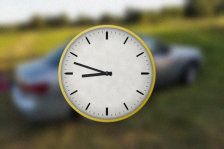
{"hour": 8, "minute": 48}
